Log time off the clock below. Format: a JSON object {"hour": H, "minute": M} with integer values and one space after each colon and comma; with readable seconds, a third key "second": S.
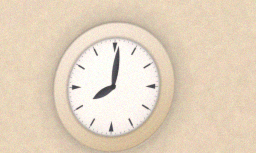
{"hour": 8, "minute": 1}
